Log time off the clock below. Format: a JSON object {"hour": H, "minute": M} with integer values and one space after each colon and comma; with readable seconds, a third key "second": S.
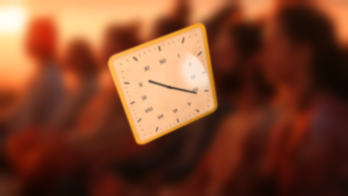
{"hour": 10, "minute": 21}
